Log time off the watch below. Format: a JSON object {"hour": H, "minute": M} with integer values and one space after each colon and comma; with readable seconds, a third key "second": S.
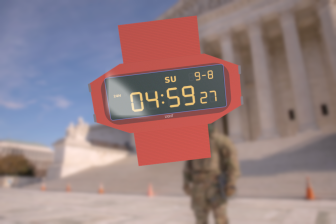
{"hour": 4, "minute": 59, "second": 27}
